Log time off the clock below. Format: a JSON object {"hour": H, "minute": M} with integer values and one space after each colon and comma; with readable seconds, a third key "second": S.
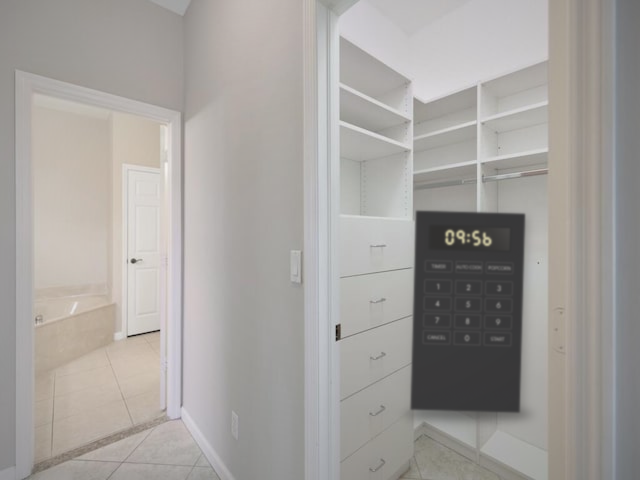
{"hour": 9, "minute": 56}
